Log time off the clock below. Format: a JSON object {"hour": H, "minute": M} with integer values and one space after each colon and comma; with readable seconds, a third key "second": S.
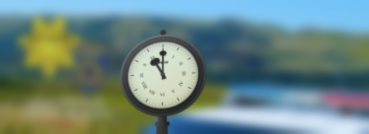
{"hour": 11, "minute": 0}
